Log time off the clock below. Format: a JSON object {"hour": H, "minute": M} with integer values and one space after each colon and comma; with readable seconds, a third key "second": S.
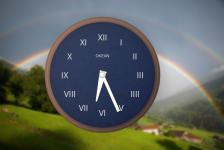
{"hour": 6, "minute": 26}
